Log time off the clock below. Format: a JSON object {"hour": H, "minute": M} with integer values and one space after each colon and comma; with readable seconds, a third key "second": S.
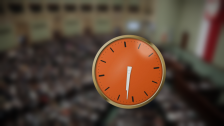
{"hour": 6, "minute": 32}
